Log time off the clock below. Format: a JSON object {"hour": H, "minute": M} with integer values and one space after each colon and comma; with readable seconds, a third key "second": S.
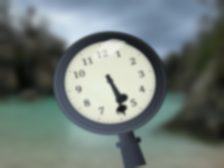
{"hour": 5, "minute": 29}
